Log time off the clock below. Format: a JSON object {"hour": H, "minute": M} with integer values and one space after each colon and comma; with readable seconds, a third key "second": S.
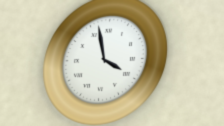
{"hour": 3, "minute": 57}
